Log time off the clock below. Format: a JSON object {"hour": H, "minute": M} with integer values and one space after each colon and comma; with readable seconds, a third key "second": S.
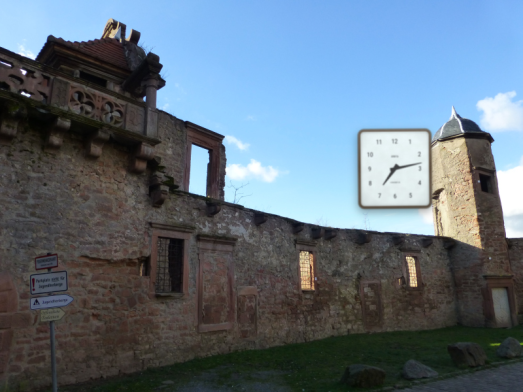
{"hour": 7, "minute": 13}
